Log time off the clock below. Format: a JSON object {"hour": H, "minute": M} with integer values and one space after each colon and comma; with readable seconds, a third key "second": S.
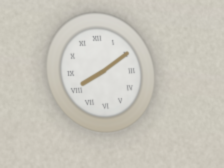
{"hour": 8, "minute": 10}
